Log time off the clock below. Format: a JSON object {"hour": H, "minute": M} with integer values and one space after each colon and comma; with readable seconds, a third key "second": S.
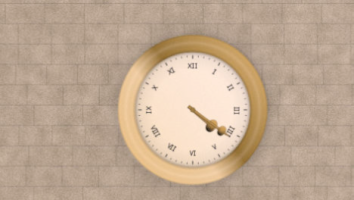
{"hour": 4, "minute": 21}
